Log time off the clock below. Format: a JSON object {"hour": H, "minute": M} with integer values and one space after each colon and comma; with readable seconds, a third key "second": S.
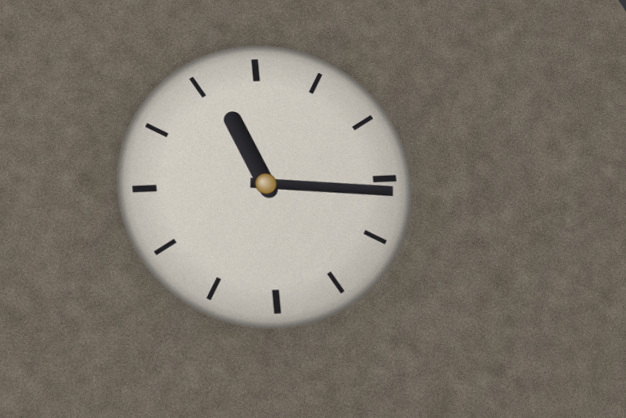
{"hour": 11, "minute": 16}
